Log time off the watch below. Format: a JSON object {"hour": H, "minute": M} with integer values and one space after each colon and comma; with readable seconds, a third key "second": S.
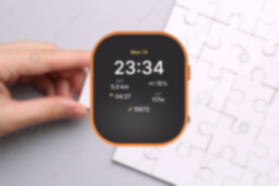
{"hour": 23, "minute": 34}
